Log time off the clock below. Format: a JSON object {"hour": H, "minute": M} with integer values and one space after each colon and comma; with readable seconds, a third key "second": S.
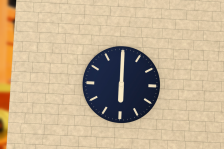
{"hour": 6, "minute": 0}
